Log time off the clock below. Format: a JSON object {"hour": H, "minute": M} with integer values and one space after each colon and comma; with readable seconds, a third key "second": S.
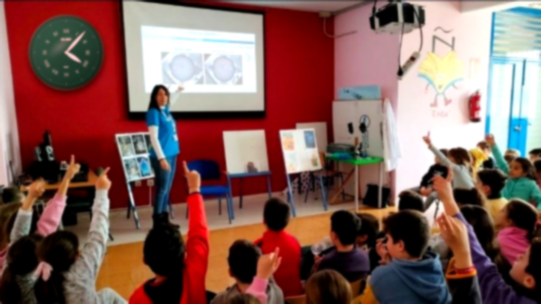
{"hour": 4, "minute": 7}
